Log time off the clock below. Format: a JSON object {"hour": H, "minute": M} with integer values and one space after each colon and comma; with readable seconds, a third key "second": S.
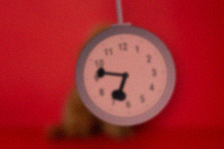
{"hour": 6, "minute": 47}
